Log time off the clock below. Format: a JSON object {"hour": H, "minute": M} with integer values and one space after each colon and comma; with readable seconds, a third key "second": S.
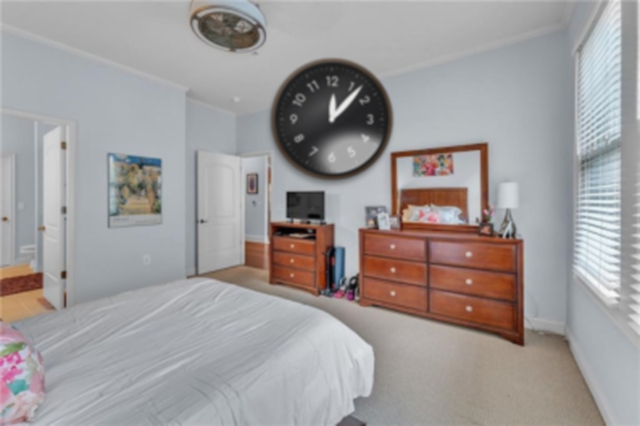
{"hour": 12, "minute": 7}
